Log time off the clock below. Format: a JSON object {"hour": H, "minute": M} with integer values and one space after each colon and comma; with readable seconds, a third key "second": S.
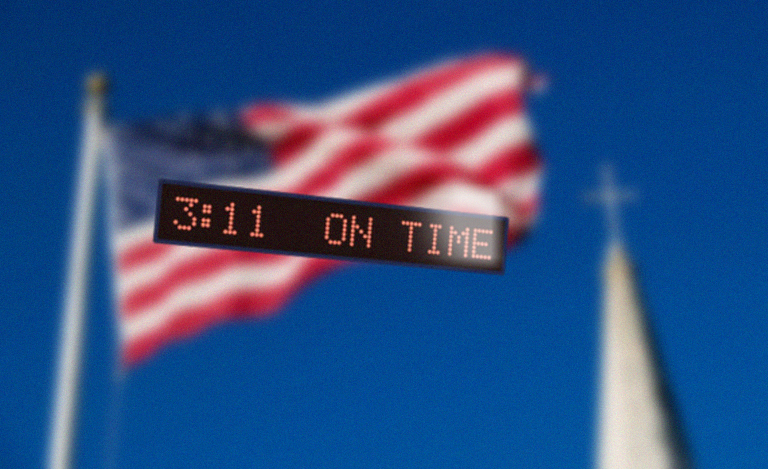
{"hour": 3, "minute": 11}
